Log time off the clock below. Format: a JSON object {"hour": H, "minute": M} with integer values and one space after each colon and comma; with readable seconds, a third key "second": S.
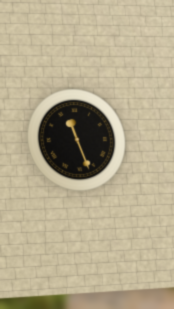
{"hour": 11, "minute": 27}
